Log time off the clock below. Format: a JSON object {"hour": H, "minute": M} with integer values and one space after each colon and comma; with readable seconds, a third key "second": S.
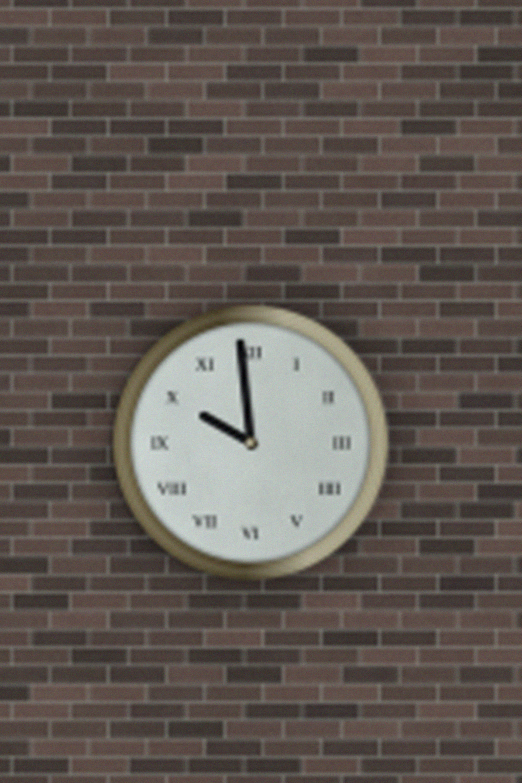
{"hour": 9, "minute": 59}
